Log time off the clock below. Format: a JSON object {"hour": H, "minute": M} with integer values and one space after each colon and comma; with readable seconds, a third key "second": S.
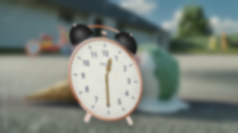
{"hour": 12, "minute": 30}
